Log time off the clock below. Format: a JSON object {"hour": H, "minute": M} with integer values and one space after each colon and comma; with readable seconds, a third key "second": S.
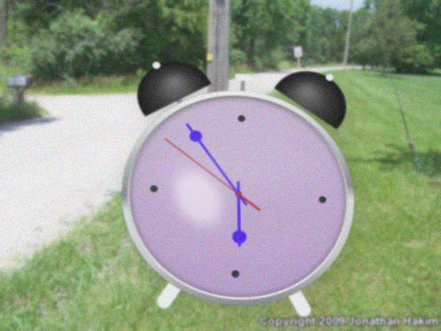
{"hour": 5, "minute": 53, "second": 51}
